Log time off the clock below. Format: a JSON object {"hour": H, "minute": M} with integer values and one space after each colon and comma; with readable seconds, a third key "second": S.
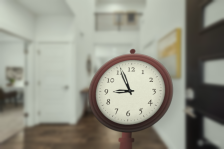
{"hour": 8, "minute": 56}
